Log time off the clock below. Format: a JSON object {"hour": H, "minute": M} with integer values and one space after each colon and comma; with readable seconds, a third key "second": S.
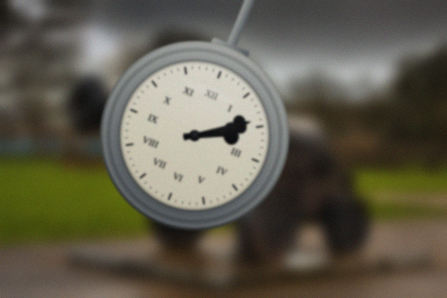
{"hour": 2, "minute": 9}
